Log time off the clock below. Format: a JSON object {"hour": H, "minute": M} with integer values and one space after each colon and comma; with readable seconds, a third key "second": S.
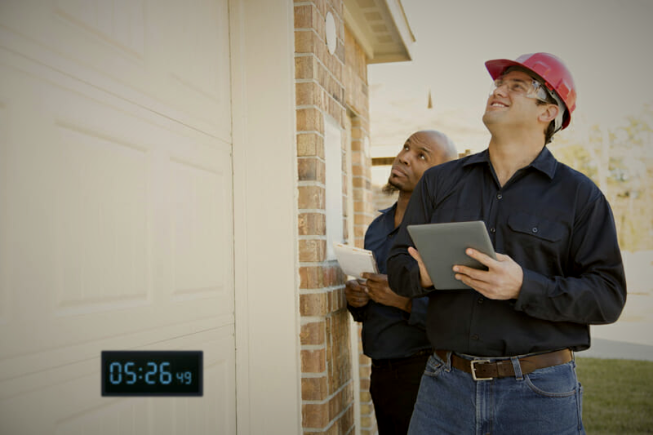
{"hour": 5, "minute": 26, "second": 49}
